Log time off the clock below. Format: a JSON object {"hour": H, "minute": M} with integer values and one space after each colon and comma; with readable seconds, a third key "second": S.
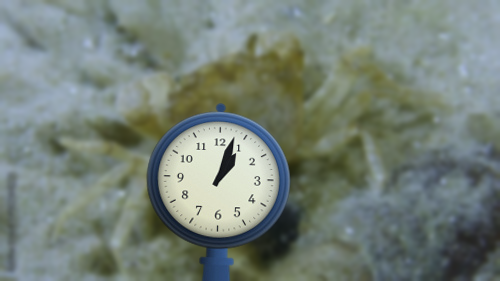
{"hour": 1, "minute": 3}
